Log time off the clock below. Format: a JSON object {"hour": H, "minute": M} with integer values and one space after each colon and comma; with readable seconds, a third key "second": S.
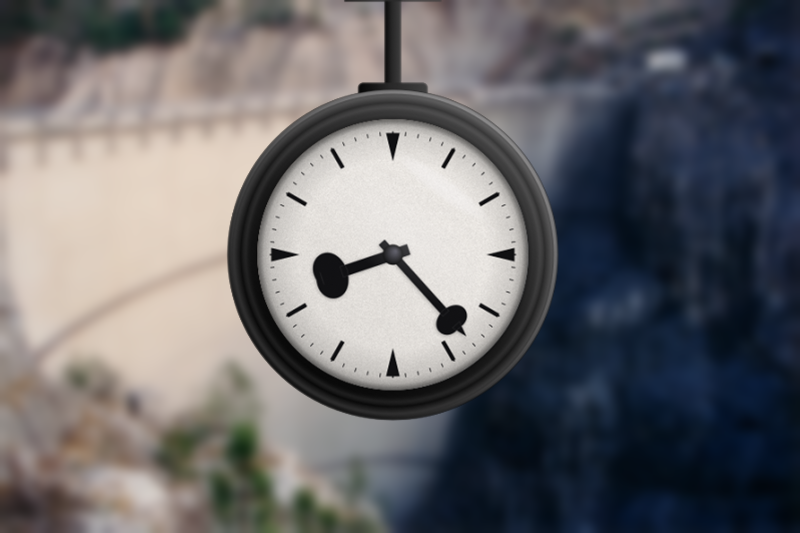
{"hour": 8, "minute": 23}
